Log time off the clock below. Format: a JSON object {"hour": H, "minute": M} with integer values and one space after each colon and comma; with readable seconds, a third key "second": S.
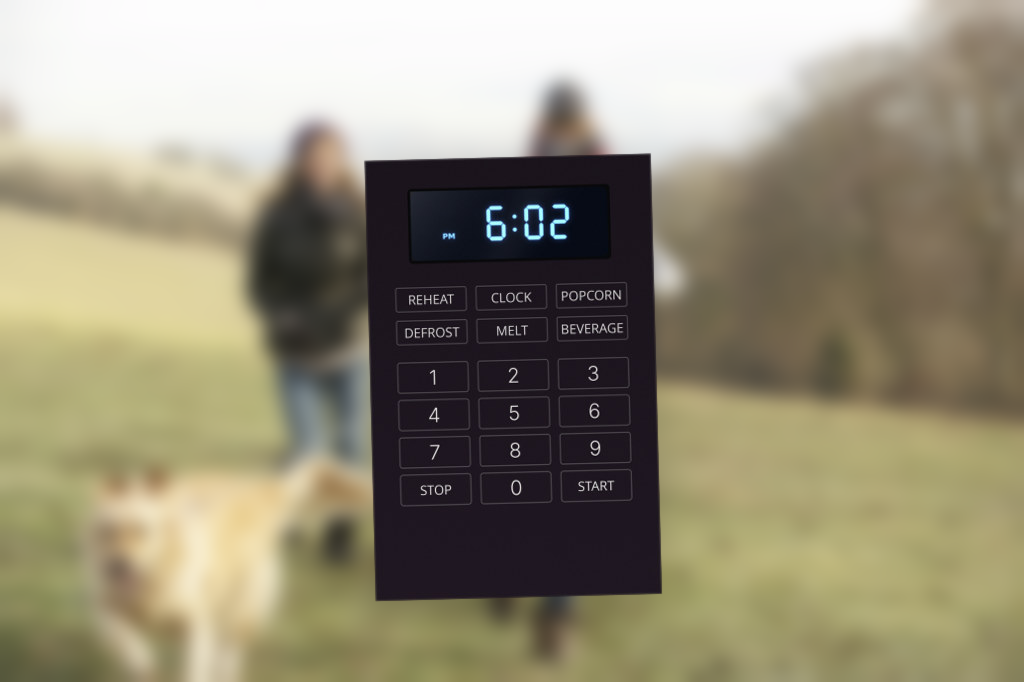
{"hour": 6, "minute": 2}
